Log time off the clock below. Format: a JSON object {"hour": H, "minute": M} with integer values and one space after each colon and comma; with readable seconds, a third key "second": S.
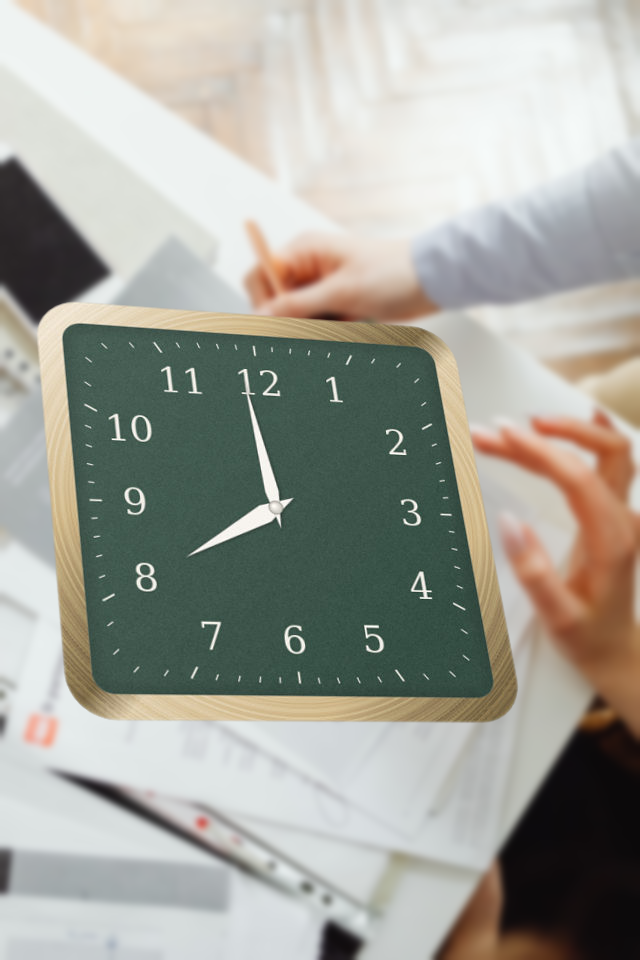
{"hour": 7, "minute": 59}
